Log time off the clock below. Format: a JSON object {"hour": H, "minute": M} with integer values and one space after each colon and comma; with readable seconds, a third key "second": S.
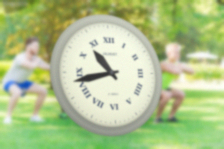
{"hour": 10, "minute": 43}
